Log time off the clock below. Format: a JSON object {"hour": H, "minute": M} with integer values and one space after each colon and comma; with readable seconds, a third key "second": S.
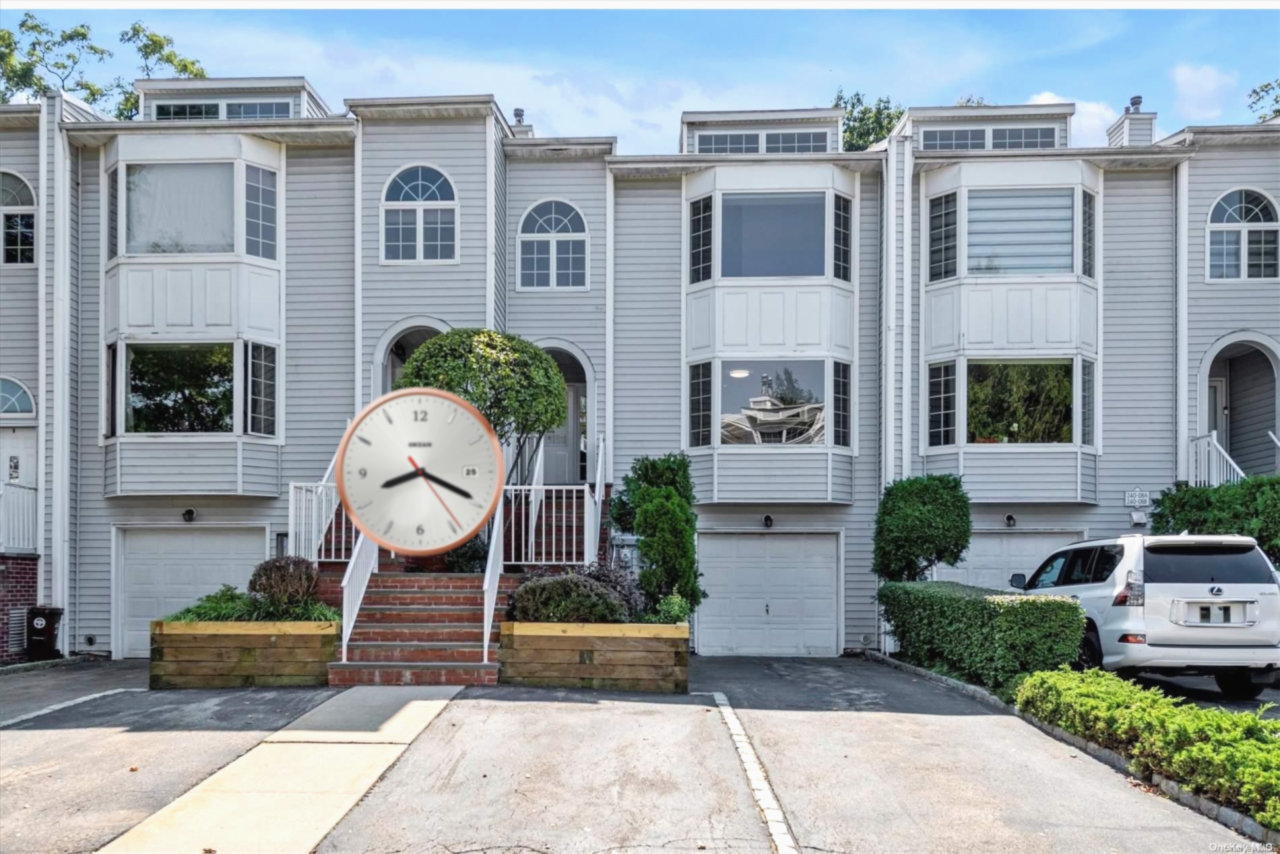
{"hour": 8, "minute": 19, "second": 24}
